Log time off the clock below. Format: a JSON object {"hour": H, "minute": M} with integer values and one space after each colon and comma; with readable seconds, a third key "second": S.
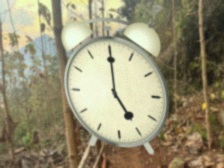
{"hour": 5, "minute": 0}
